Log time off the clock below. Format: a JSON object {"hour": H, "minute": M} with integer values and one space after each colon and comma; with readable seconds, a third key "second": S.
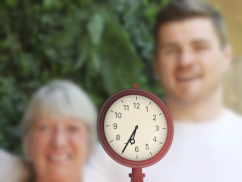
{"hour": 6, "minute": 35}
